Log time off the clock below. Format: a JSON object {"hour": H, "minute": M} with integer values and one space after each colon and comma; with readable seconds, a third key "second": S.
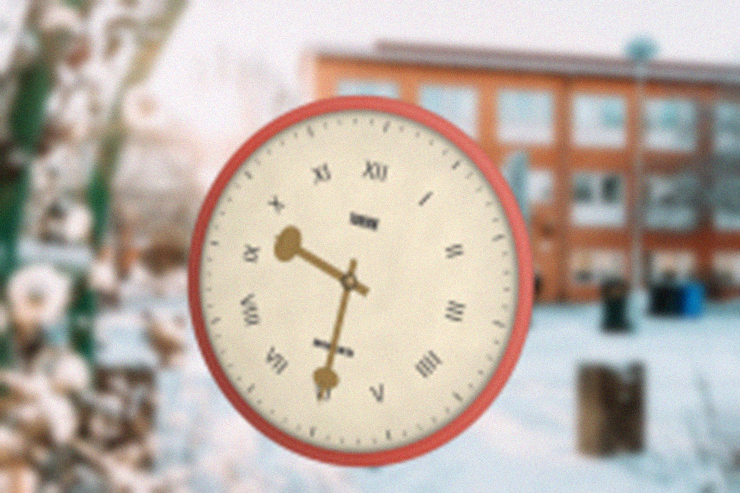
{"hour": 9, "minute": 30}
